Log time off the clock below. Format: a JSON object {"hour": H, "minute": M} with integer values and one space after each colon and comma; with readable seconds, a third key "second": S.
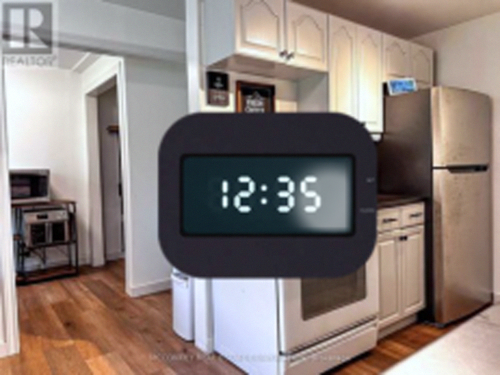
{"hour": 12, "minute": 35}
